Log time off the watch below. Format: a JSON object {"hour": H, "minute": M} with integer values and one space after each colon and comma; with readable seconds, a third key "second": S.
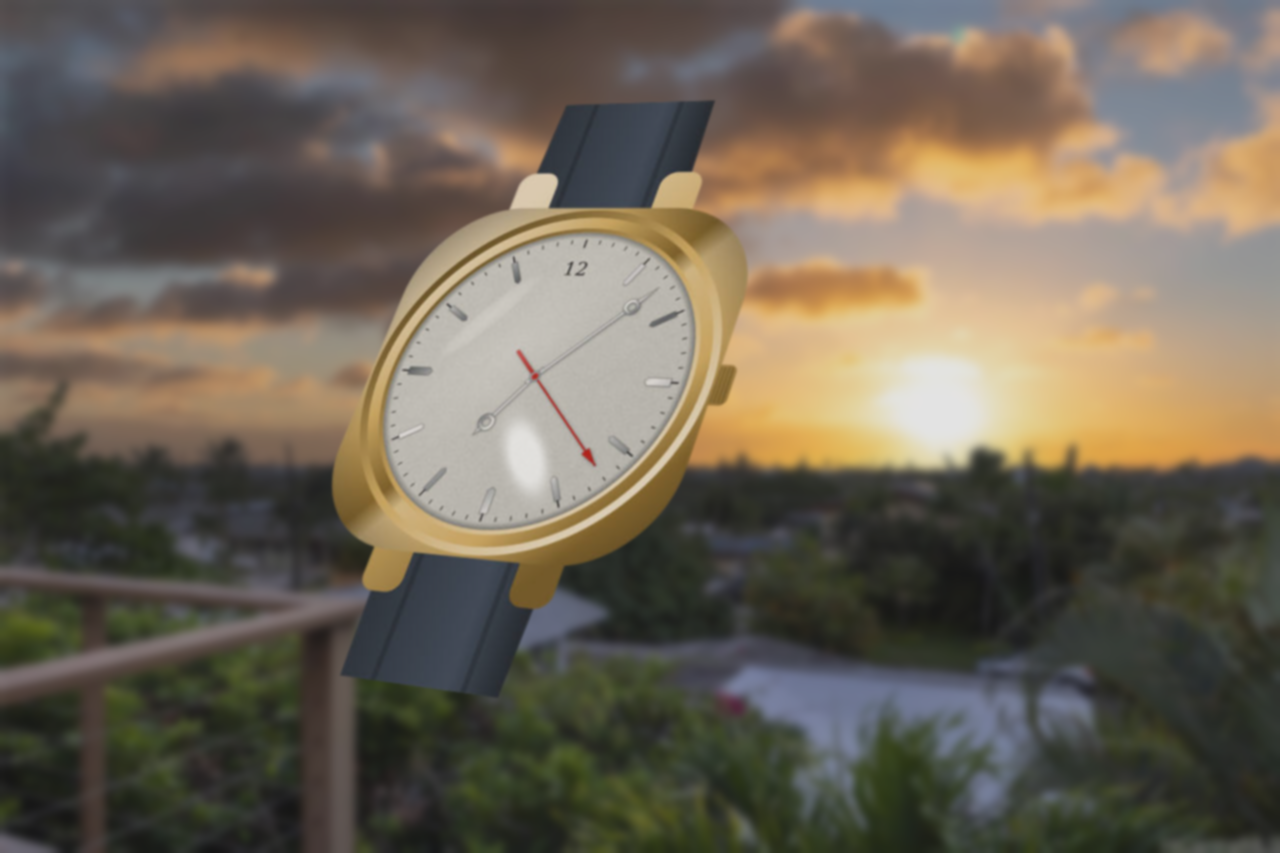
{"hour": 7, "minute": 7, "second": 22}
